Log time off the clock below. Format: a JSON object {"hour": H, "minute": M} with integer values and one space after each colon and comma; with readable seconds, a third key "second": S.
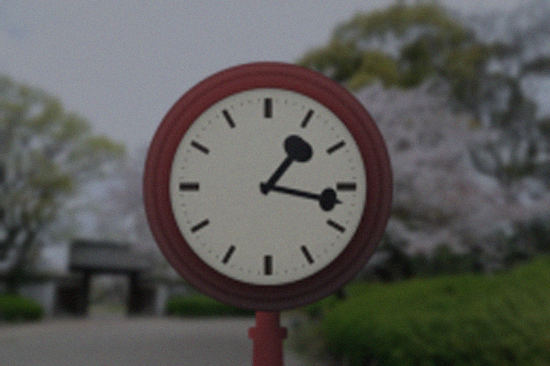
{"hour": 1, "minute": 17}
